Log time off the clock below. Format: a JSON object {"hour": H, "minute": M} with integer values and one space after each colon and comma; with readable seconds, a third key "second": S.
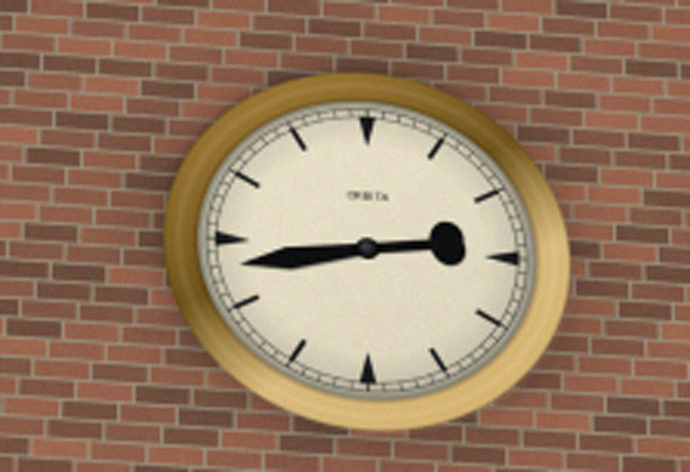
{"hour": 2, "minute": 43}
